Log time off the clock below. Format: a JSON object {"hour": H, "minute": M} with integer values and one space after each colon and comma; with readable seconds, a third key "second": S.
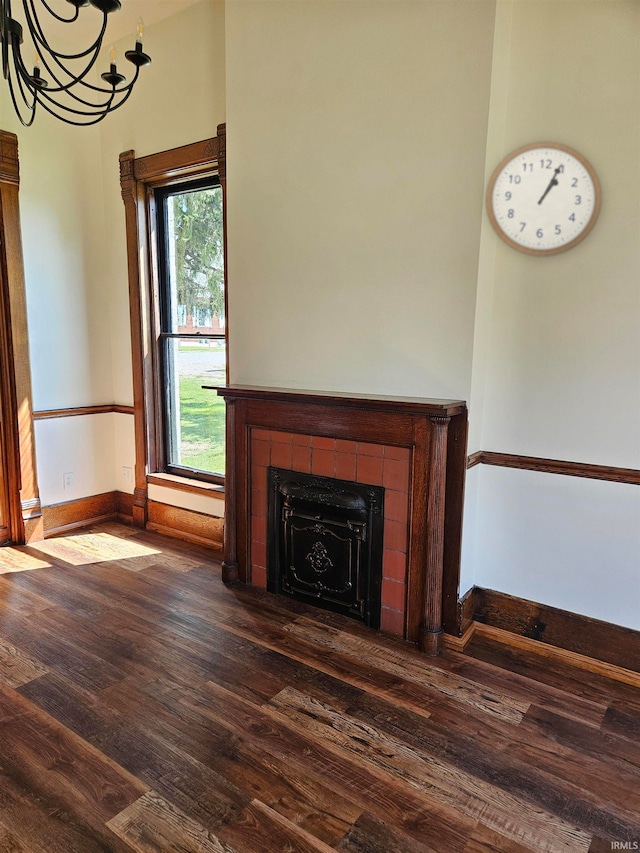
{"hour": 1, "minute": 4}
